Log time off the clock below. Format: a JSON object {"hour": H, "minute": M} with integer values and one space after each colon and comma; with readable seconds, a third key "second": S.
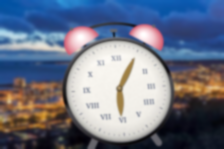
{"hour": 6, "minute": 5}
